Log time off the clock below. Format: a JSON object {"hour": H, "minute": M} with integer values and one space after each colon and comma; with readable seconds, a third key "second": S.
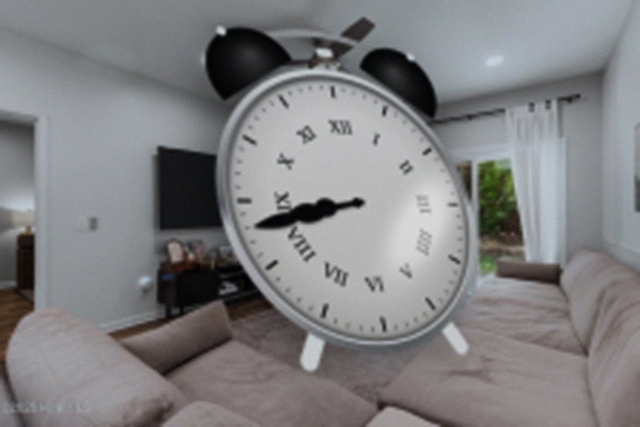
{"hour": 8, "minute": 43}
